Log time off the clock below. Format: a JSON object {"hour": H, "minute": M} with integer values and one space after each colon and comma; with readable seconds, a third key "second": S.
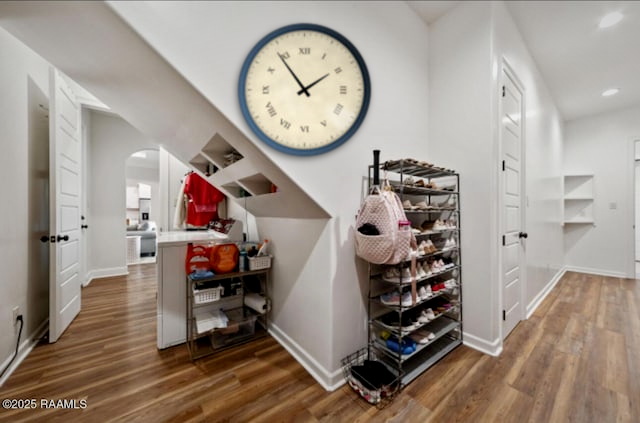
{"hour": 1, "minute": 54}
